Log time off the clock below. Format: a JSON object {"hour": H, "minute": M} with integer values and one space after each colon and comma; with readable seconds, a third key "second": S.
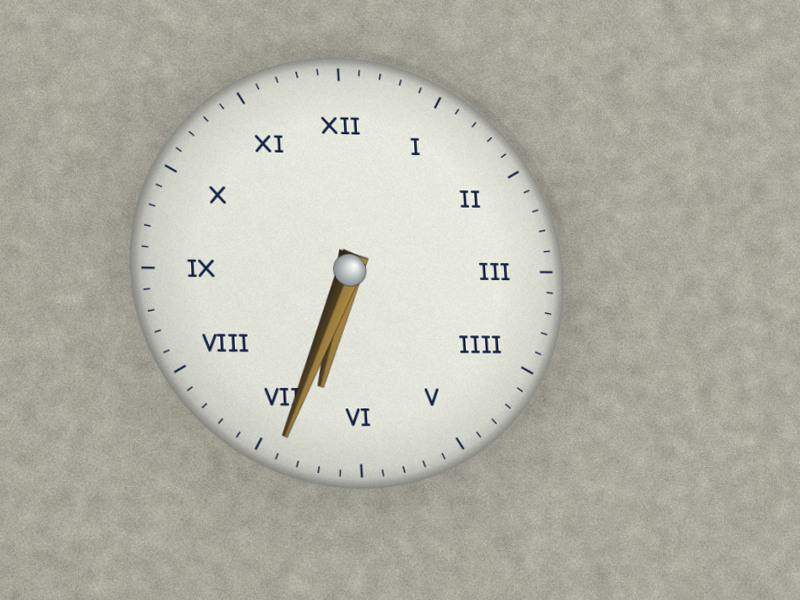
{"hour": 6, "minute": 34}
